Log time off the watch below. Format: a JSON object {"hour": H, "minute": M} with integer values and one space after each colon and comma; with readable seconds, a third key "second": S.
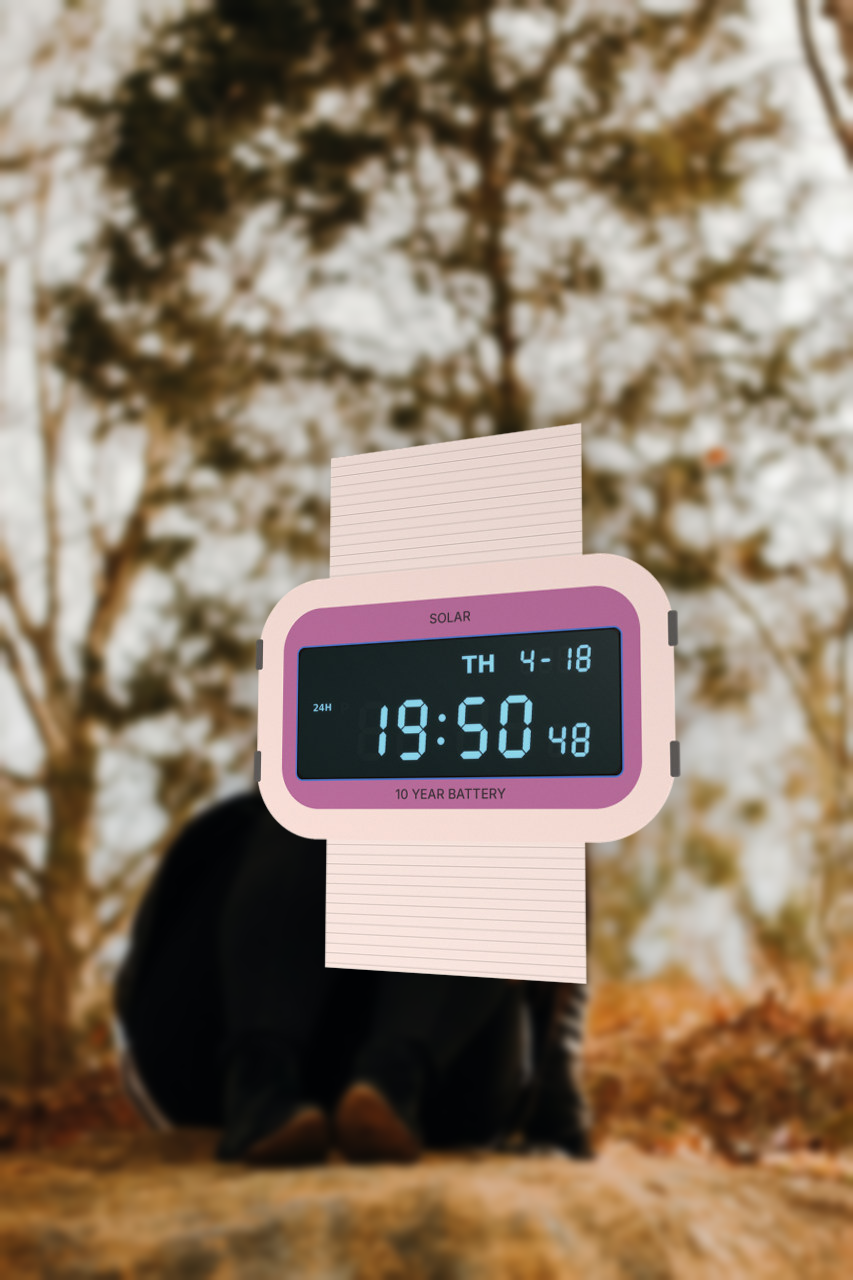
{"hour": 19, "minute": 50, "second": 48}
